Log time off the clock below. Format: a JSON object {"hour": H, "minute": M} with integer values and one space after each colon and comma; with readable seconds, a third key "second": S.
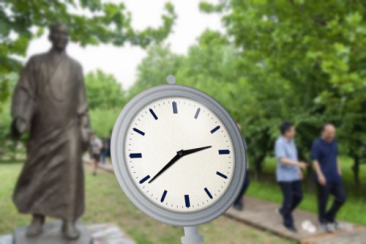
{"hour": 2, "minute": 39}
